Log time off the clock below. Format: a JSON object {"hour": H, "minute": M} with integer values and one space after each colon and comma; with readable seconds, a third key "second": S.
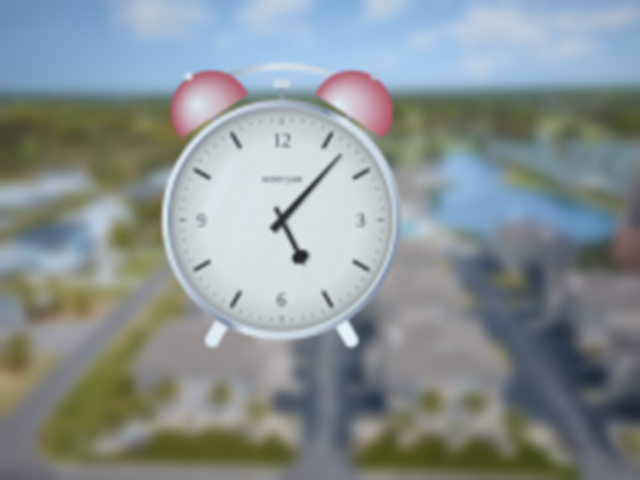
{"hour": 5, "minute": 7}
